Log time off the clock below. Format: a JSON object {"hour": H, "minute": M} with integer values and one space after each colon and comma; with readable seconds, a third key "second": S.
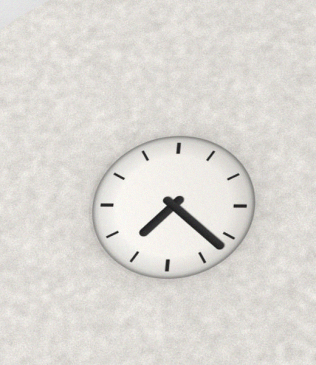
{"hour": 7, "minute": 22}
